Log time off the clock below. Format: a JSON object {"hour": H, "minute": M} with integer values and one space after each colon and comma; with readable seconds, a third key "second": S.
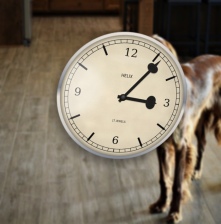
{"hour": 3, "minute": 6}
